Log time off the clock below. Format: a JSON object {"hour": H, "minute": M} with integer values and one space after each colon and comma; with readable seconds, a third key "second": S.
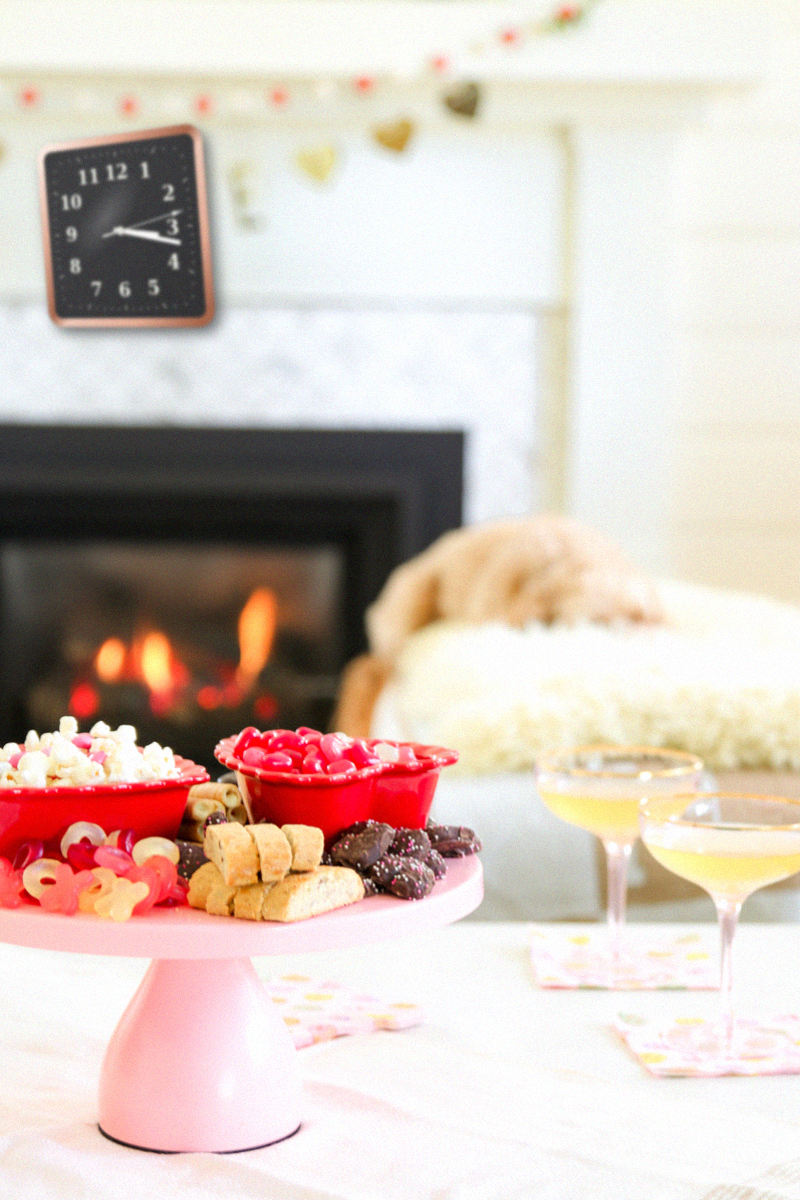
{"hour": 3, "minute": 17, "second": 13}
